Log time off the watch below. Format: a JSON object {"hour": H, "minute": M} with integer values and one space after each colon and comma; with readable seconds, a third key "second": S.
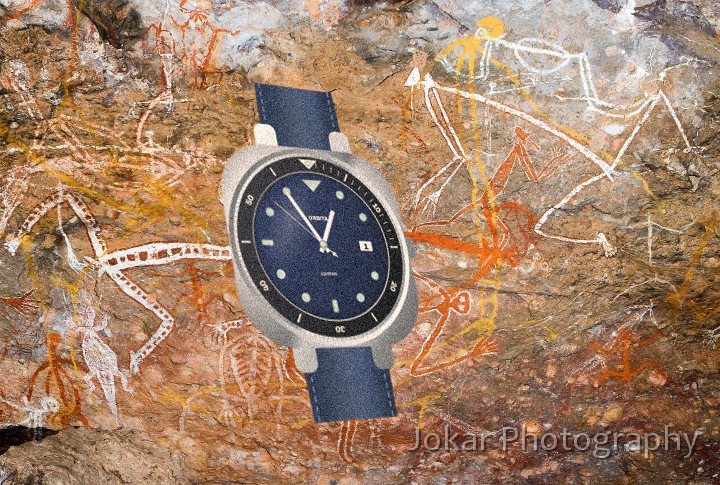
{"hour": 12, "minute": 54, "second": 52}
